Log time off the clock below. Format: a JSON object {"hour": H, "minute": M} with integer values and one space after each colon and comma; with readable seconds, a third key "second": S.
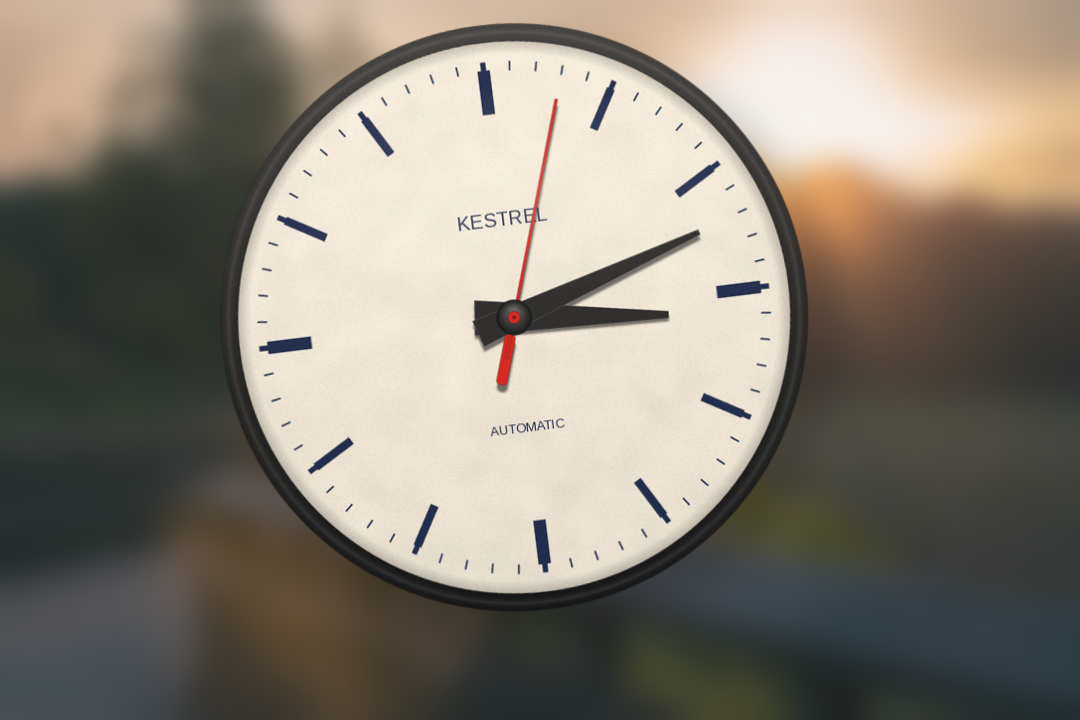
{"hour": 3, "minute": 12, "second": 3}
